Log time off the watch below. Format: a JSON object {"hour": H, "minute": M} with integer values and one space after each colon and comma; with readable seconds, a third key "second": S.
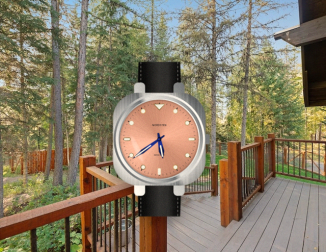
{"hour": 5, "minute": 39}
